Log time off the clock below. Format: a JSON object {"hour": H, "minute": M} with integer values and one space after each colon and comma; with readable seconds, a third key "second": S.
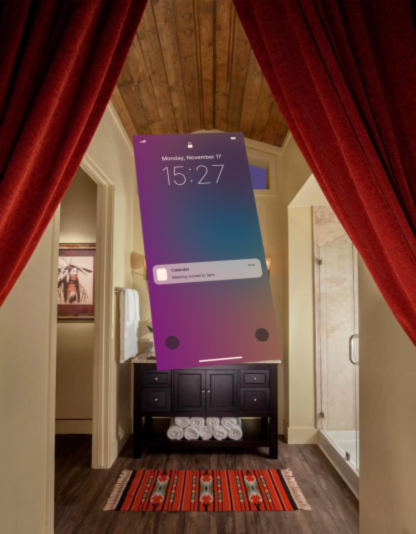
{"hour": 15, "minute": 27}
